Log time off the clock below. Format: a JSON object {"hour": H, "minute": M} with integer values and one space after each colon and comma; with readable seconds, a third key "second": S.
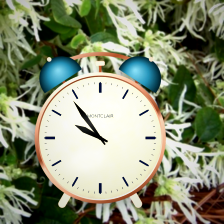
{"hour": 9, "minute": 54}
